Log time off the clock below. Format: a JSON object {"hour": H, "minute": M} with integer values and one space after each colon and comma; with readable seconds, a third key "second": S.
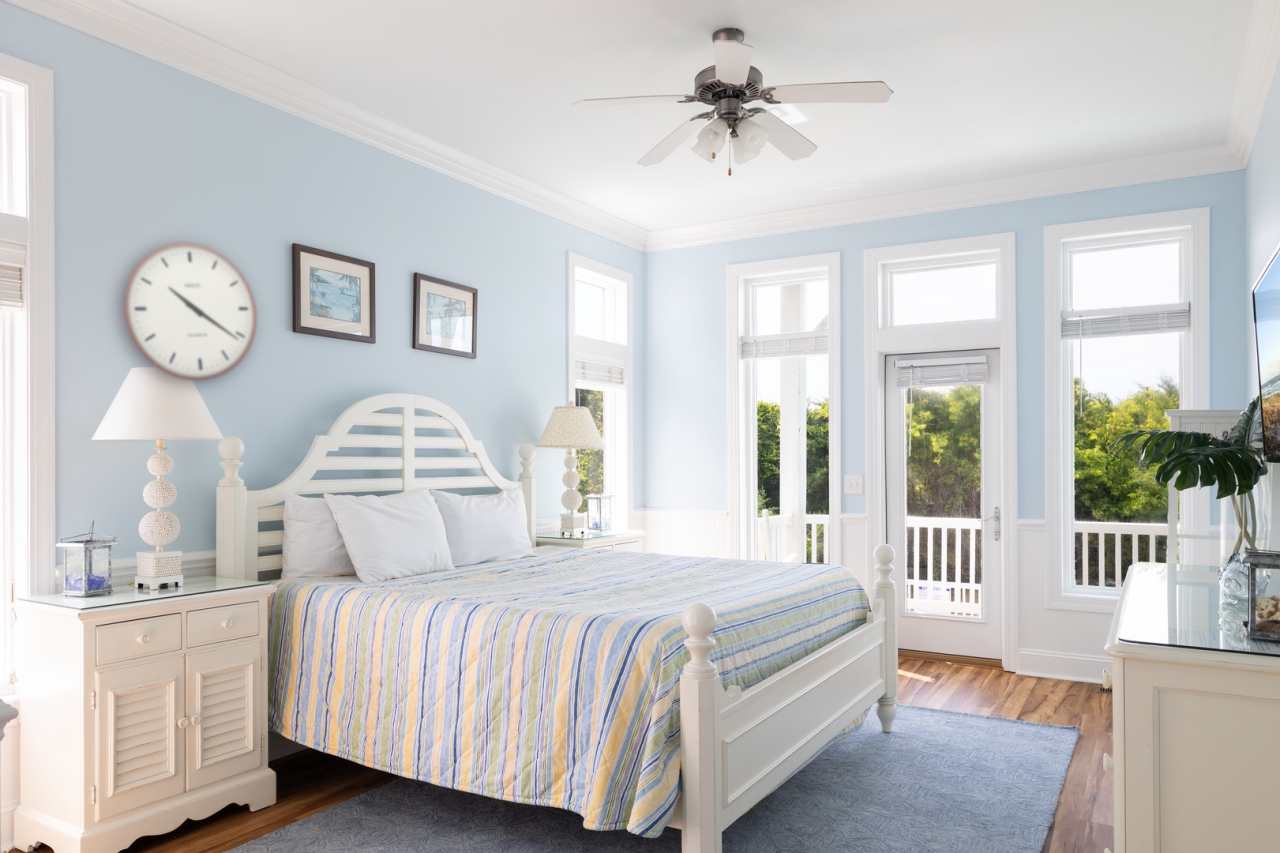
{"hour": 10, "minute": 21}
